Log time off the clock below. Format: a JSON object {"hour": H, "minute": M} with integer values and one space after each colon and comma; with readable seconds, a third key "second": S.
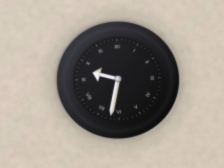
{"hour": 9, "minute": 32}
